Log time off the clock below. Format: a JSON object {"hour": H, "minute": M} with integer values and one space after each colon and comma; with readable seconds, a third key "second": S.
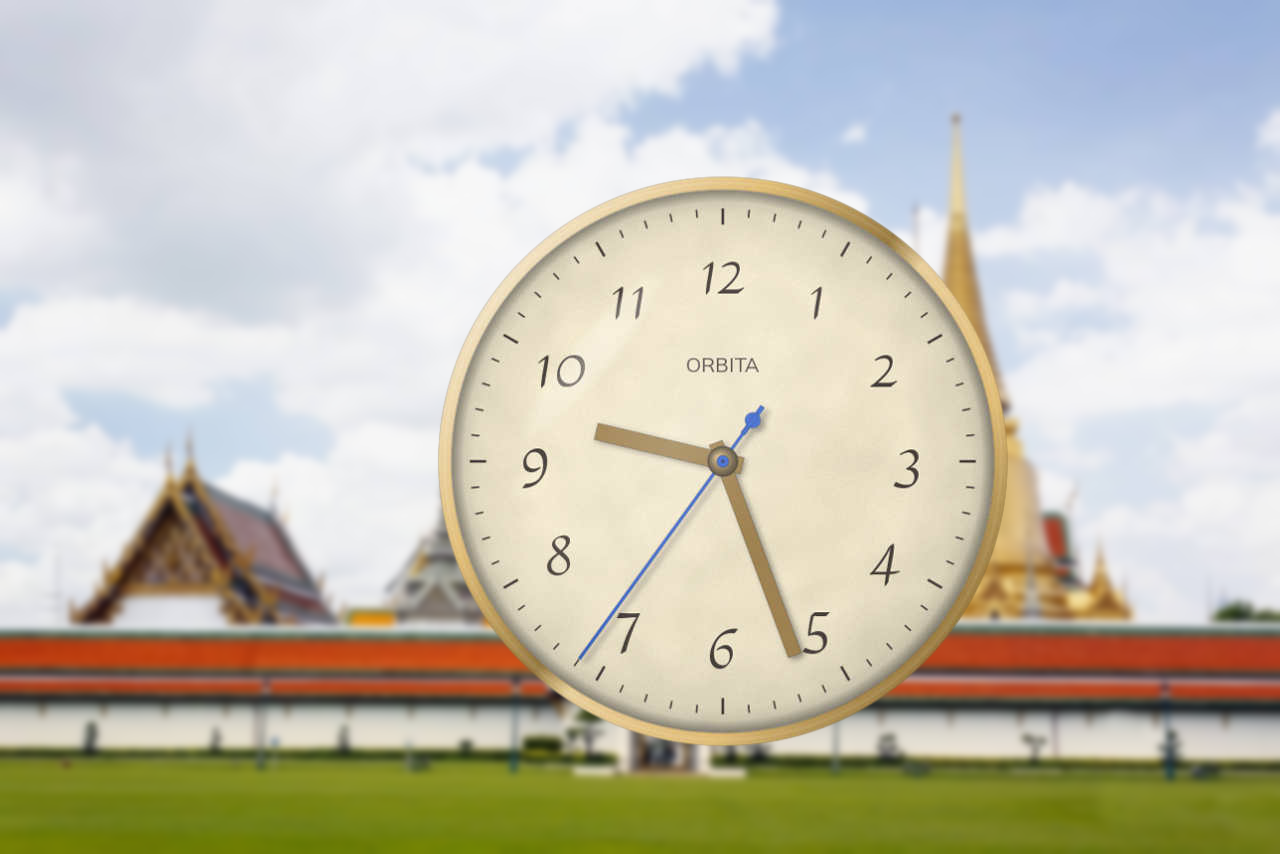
{"hour": 9, "minute": 26, "second": 36}
